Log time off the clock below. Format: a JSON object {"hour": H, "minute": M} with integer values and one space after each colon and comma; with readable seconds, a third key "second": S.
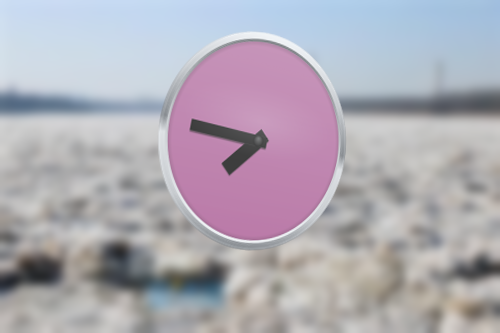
{"hour": 7, "minute": 47}
